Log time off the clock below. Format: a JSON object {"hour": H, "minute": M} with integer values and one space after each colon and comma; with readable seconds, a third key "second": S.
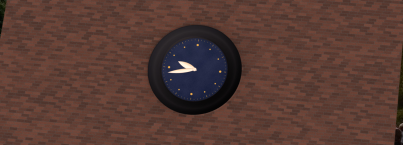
{"hour": 9, "minute": 43}
